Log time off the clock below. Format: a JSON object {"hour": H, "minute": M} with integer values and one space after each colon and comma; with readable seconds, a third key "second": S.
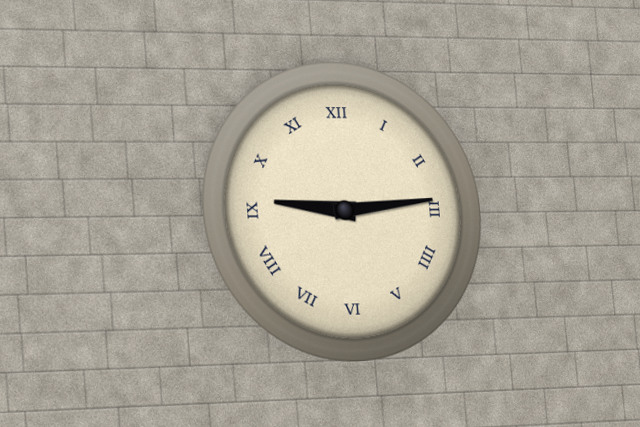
{"hour": 9, "minute": 14}
